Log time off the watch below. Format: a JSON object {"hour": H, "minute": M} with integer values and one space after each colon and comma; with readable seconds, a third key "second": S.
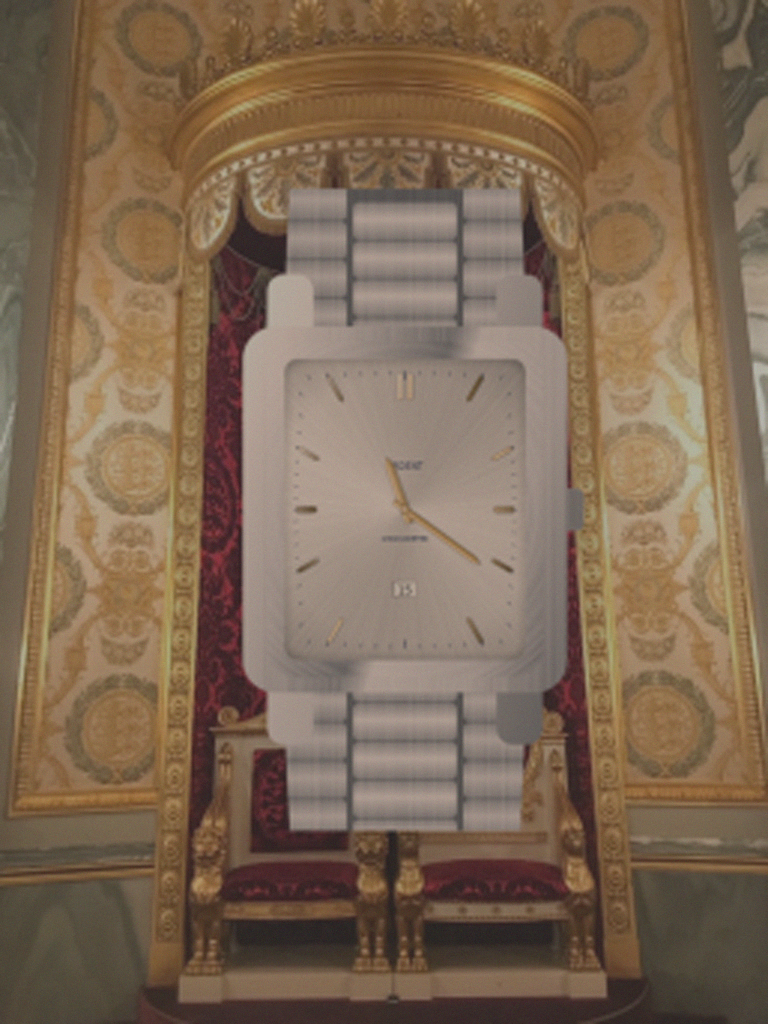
{"hour": 11, "minute": 21}
